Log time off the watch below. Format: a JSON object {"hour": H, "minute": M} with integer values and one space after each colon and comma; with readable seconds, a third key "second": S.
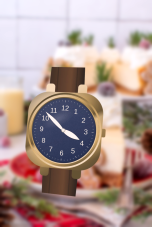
{"hour": 3, "minute": 52}
